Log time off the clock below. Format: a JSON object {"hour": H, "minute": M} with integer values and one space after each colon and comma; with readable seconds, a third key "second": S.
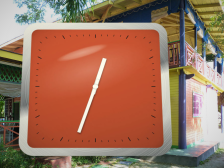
{"hour": 12, "minute": 33}
